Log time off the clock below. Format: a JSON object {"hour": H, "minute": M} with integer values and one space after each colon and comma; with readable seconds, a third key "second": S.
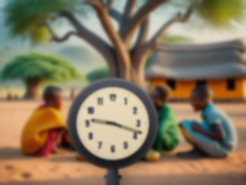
{"hour": 9, "minute": 18}
